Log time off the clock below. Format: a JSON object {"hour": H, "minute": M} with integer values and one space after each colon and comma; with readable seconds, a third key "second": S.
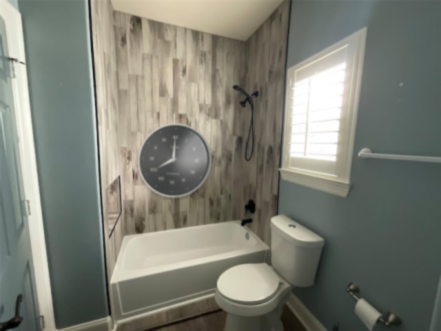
{"hour": 8, "minute": 0}
